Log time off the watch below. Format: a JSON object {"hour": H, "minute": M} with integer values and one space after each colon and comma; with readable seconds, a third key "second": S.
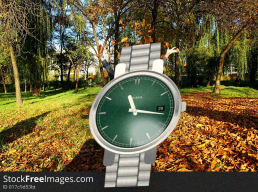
{"hour": 11, "minute": 17}
